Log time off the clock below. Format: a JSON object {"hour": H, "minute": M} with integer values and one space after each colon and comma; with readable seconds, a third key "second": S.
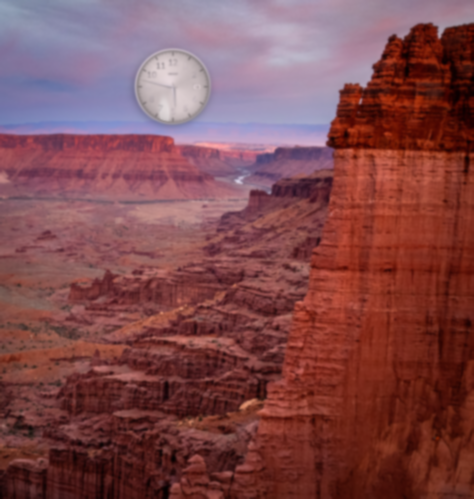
{"hour": 5, "minute": 47}
